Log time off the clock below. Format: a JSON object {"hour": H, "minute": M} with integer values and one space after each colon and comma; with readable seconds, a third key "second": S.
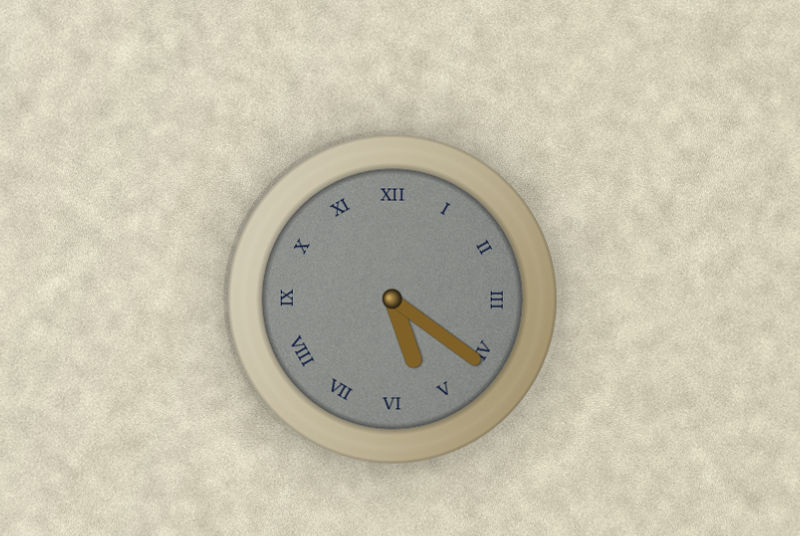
{"hour": 5, "minute": 21}
